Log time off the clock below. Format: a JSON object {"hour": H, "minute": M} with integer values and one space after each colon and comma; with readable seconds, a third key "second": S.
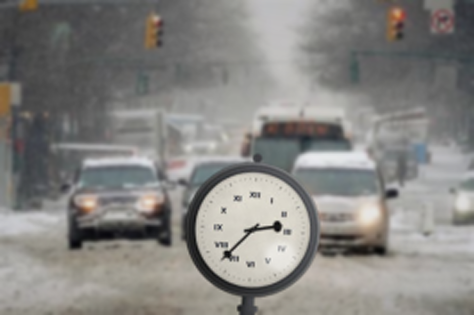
{"hour": 2, "minute": 37}
